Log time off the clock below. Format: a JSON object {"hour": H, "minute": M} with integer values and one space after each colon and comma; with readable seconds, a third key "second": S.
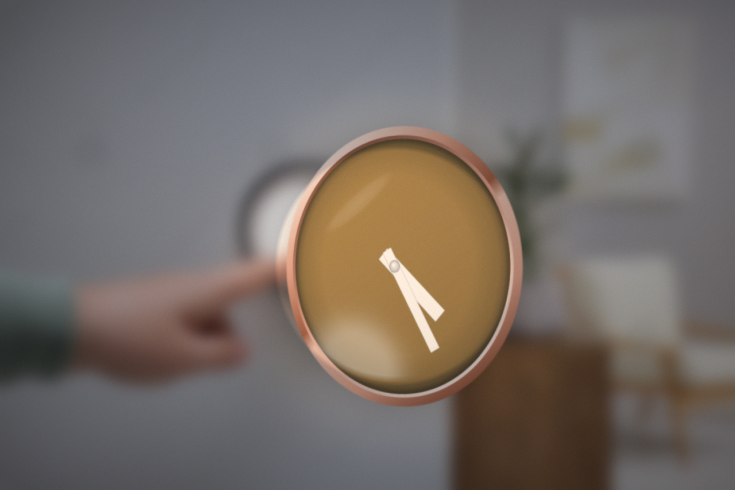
{"hour": 4, "minute": 25}
